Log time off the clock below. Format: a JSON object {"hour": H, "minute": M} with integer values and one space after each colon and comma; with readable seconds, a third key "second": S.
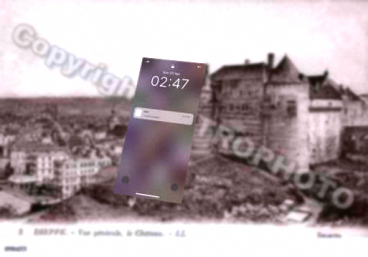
{"hour": 2, "minute": 47}
